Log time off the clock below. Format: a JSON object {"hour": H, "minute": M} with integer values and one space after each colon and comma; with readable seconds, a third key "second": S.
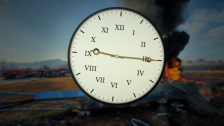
{"hour": 9, "minute": 15}
